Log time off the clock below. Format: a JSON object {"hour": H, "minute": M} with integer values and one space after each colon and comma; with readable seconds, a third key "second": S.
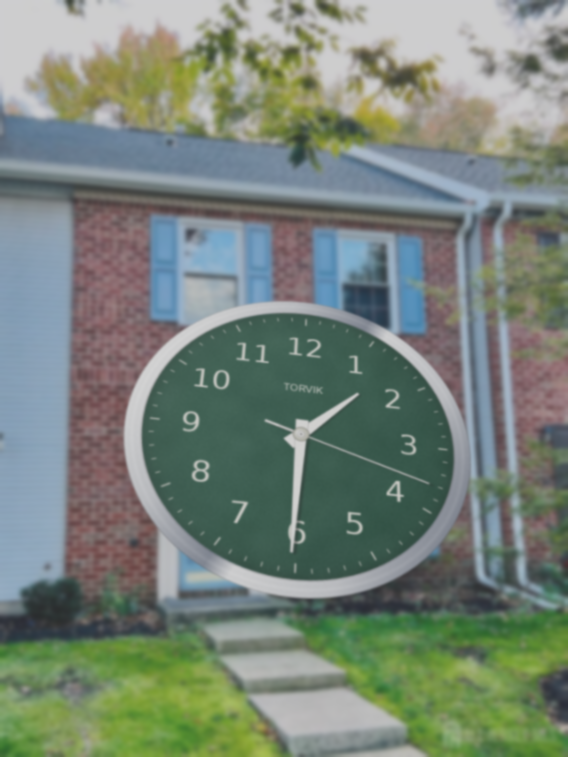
{"hour": 1, "minute": 30, "second": 18}
